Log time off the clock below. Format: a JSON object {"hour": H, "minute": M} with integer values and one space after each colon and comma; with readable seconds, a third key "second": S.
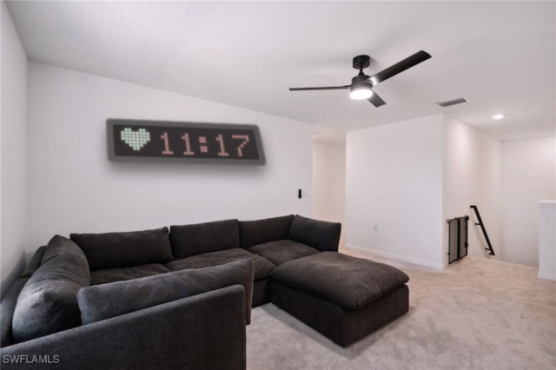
{"hour": 11, "minute": 17}
